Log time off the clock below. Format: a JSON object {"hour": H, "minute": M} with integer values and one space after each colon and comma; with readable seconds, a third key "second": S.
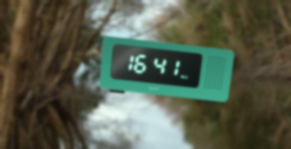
{"hour": 16, "minute": 41}
